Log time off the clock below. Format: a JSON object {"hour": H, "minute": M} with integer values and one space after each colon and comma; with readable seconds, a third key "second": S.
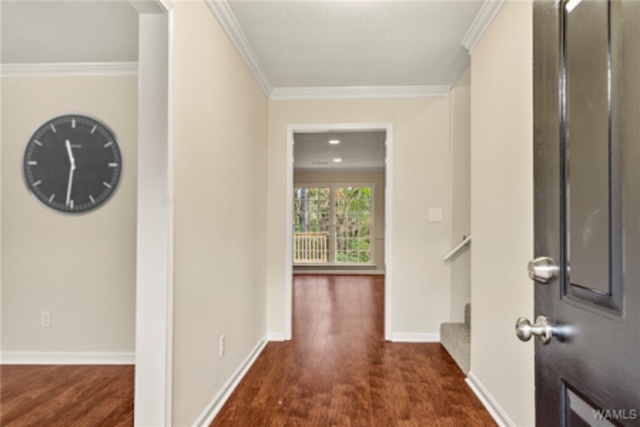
{"hour": 11, "minute": 31}
